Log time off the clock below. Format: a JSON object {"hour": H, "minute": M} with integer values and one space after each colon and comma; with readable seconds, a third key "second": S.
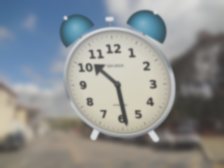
{"hour": 10, "minute": 29}
